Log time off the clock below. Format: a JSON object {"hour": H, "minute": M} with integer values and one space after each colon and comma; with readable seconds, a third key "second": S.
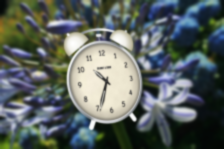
{"hour": 10, "minute": 34}
